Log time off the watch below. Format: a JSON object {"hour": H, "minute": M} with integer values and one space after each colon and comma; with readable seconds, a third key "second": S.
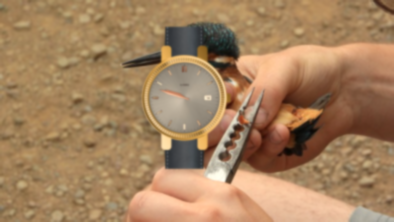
{"hour": 9, "minute": 48}
